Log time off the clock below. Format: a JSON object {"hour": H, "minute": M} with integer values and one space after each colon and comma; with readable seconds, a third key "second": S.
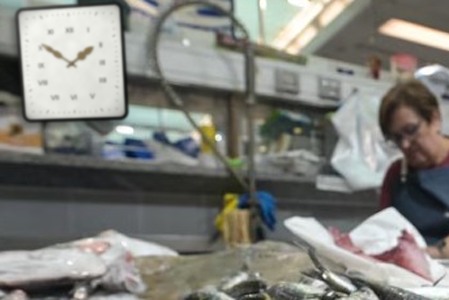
{"hour": 1, "minute": 51}
